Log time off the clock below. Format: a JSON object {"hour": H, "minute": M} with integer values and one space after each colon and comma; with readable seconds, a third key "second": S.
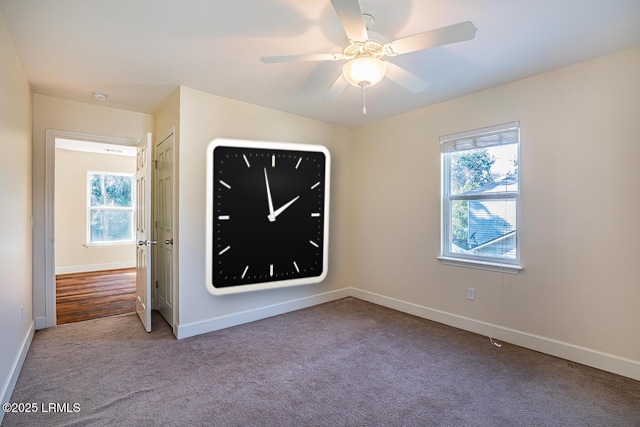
{"hour": 1, "minute": 58}
